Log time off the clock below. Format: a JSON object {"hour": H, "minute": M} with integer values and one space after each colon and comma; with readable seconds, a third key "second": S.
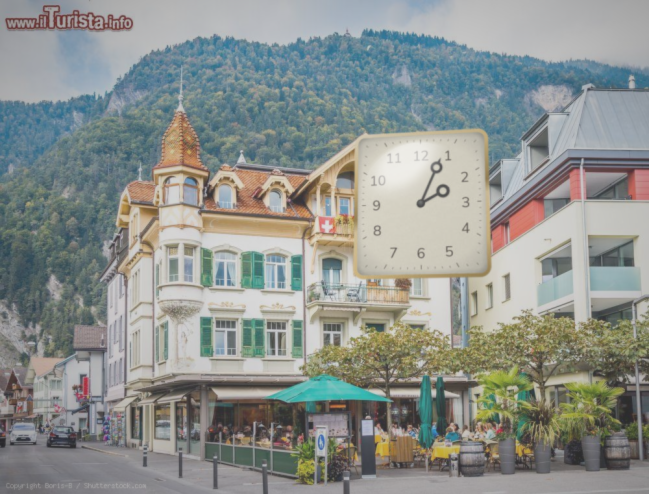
{"hour": 2, "minute": 4}
